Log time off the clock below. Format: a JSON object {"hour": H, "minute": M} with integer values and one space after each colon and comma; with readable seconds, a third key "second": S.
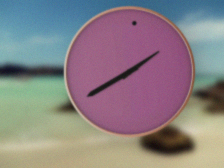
{"hour": 1, "minute": 39}
